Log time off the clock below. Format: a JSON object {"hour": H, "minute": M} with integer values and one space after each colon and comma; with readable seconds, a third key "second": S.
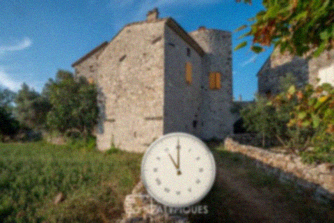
{"hour": 11, "minute": 0}
